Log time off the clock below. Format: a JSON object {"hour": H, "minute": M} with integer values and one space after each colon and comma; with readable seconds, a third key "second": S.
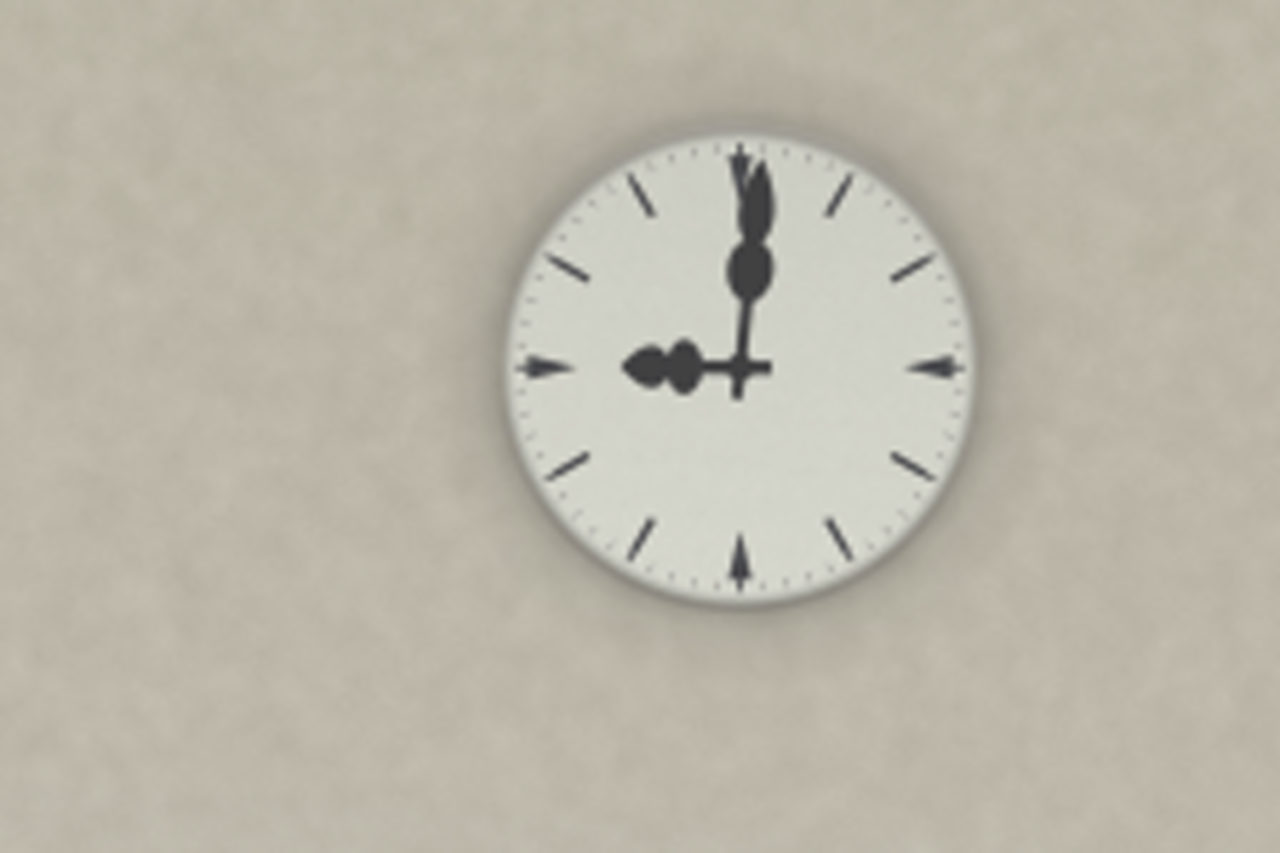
{"hour": 9, "minute": 1}
